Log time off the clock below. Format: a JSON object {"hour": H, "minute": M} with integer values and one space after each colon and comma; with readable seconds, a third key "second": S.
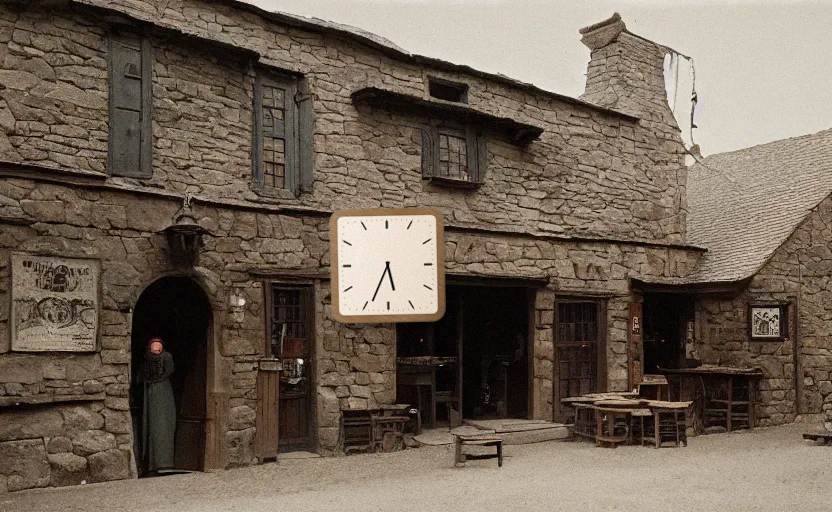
{"hour": 5, "minute": 34}
